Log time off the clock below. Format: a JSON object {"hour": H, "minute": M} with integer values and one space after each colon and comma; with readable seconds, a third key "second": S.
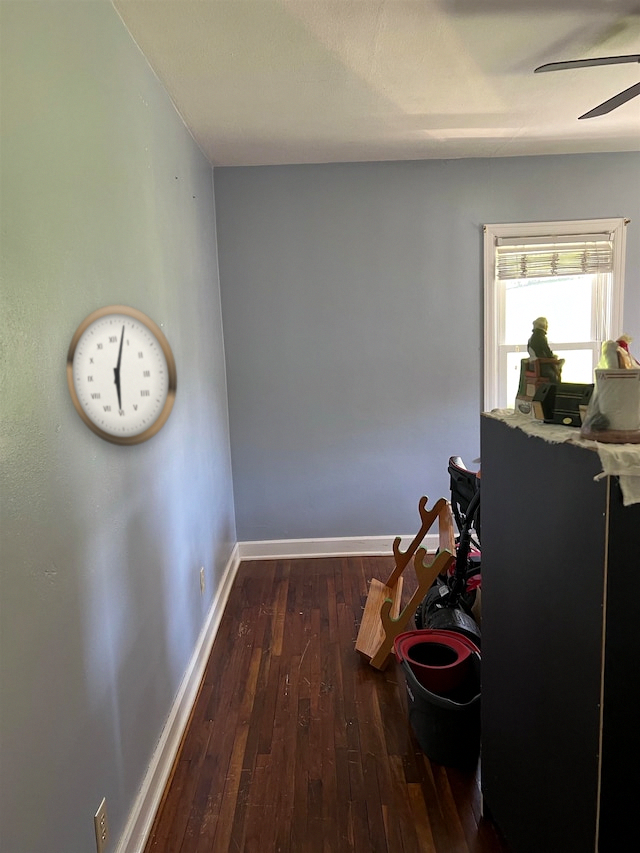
{"hour": 6, "minute": 3}
